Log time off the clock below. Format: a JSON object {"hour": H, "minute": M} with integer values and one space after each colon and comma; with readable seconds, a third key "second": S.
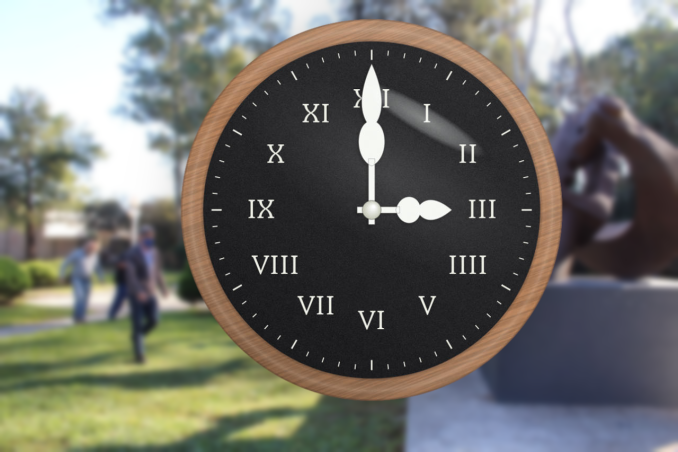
{"hour": 3, "minute": 0}
